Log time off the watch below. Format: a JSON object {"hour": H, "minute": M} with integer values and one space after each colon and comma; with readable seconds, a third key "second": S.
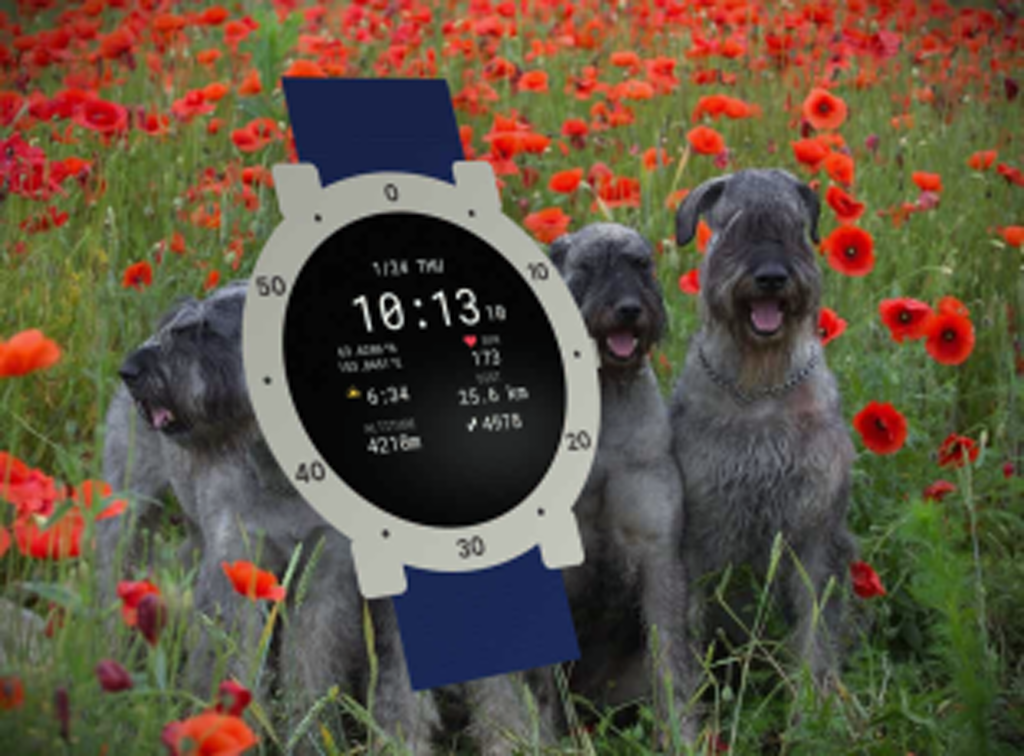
{"hour": 10, "minute": 13}
